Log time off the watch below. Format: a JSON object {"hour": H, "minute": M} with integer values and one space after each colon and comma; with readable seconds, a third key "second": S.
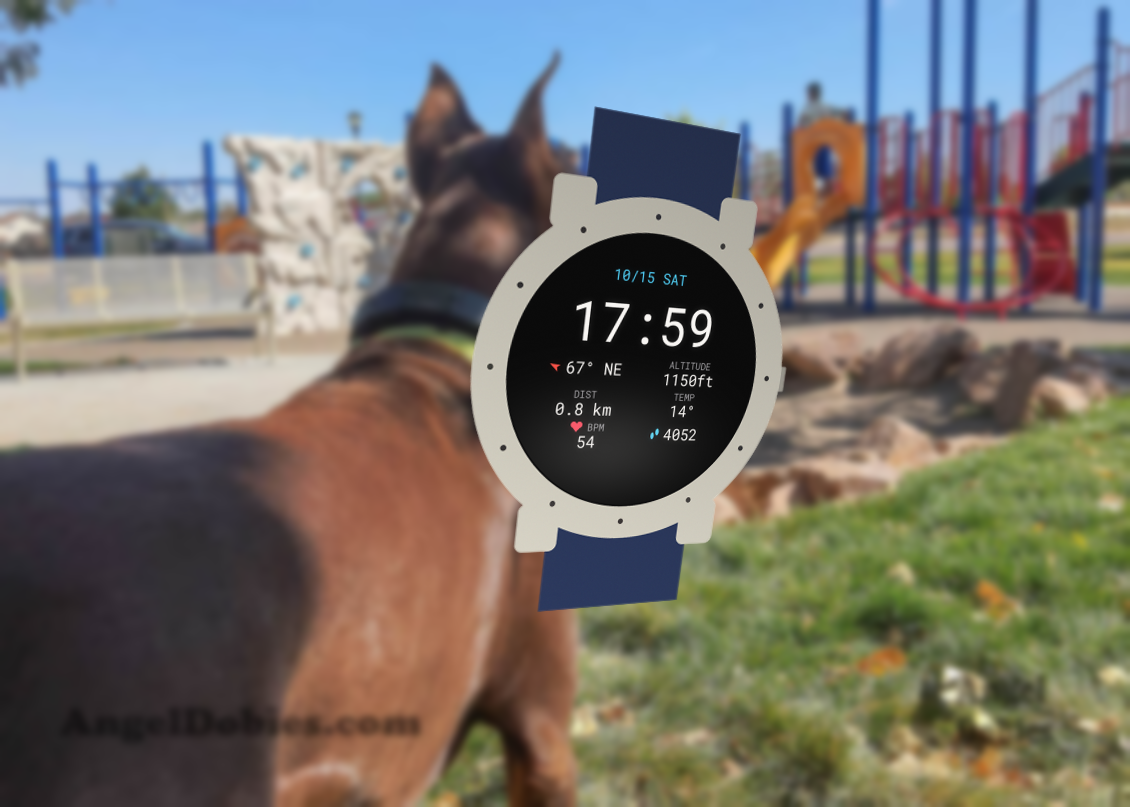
{"hour": 17, "minute": 59}
